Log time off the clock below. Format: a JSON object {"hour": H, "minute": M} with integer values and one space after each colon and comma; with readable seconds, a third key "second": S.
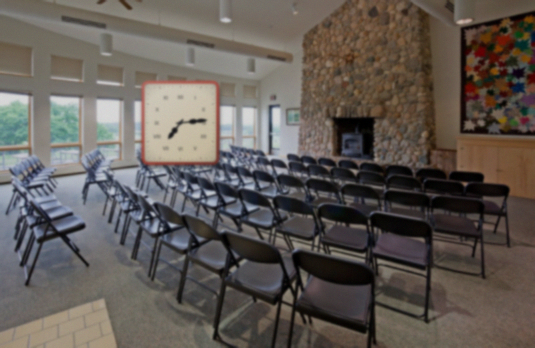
{"hour": 7, "minute": 14}
